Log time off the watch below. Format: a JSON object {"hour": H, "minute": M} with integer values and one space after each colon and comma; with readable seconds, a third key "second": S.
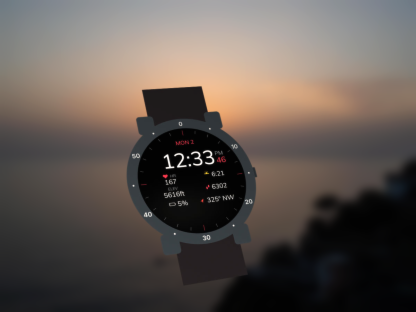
{"hour": 12, "minute": 33}
